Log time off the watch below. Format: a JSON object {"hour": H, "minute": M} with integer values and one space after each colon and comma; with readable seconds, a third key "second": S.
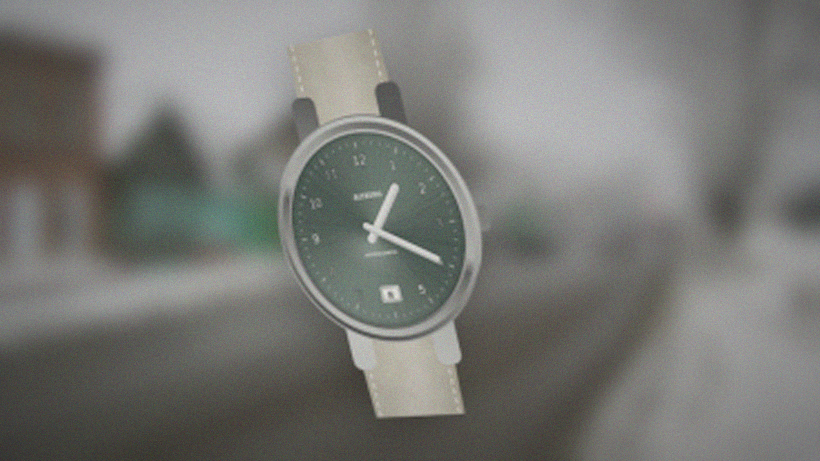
{"hour": 1, "minute": 20}
